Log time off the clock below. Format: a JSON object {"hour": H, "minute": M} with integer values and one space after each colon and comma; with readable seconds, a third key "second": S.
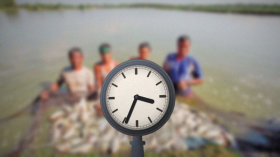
{"hour": 3, "minute": 34}
